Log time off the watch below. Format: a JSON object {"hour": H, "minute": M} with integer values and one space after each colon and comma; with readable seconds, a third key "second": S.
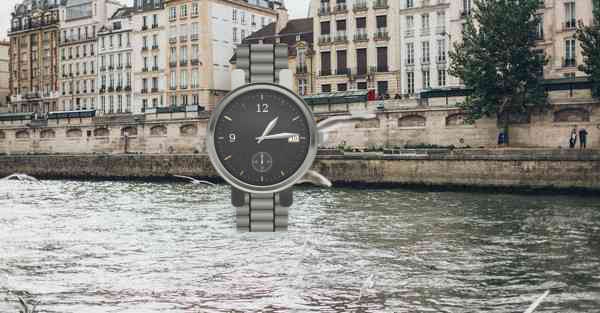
{"hour": 1, "minute": 14}
